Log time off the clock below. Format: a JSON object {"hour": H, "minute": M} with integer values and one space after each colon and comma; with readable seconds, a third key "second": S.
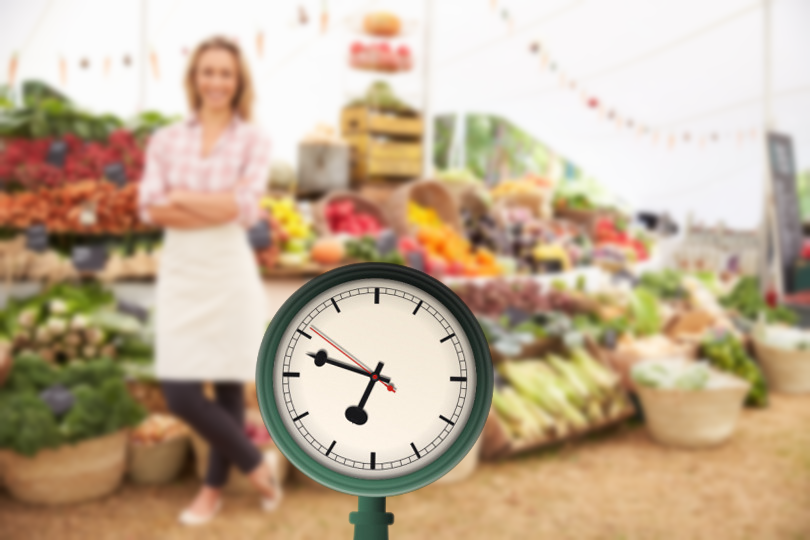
{"hour": 6, "minute": 47, "second": 51}
